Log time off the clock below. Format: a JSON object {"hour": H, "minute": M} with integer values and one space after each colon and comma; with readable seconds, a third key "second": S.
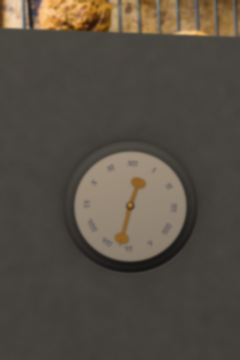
{"hour": 12, "minute": 32}
